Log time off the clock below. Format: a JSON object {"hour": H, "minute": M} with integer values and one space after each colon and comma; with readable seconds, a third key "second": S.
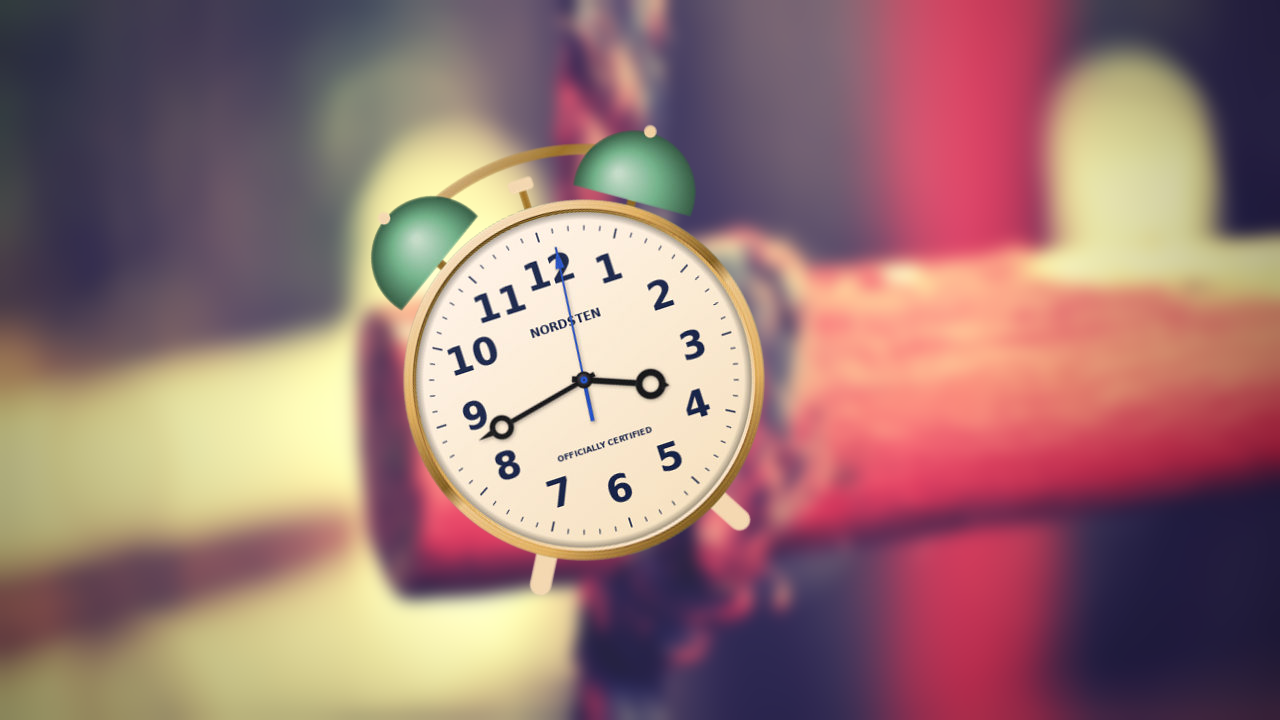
{"hour": 3, "minute": 43, "second": 1}
